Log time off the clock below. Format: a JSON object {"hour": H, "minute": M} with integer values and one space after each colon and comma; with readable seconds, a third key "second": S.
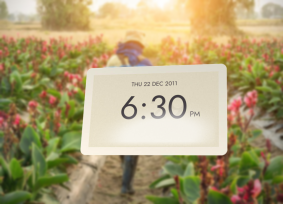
{"hour": 6, "minute": 30}
